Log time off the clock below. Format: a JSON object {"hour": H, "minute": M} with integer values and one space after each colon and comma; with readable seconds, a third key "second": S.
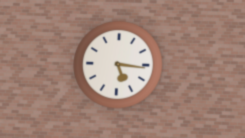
{"hour": 5, "minute": 16}
